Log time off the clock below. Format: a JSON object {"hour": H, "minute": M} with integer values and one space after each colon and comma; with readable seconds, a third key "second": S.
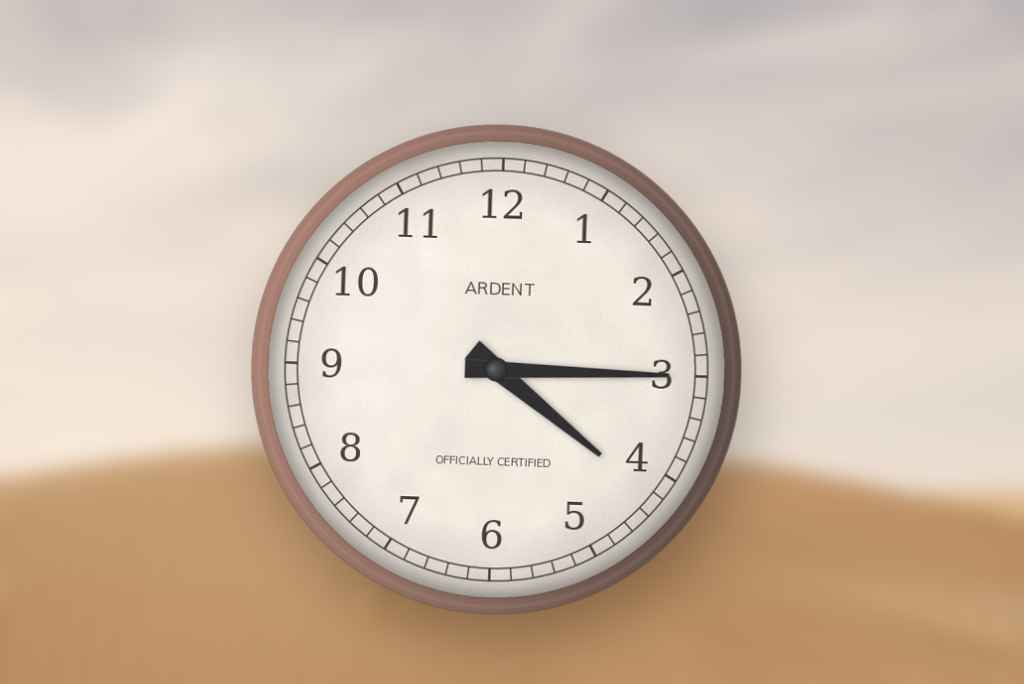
{"hour": 4, "minute": 15}
